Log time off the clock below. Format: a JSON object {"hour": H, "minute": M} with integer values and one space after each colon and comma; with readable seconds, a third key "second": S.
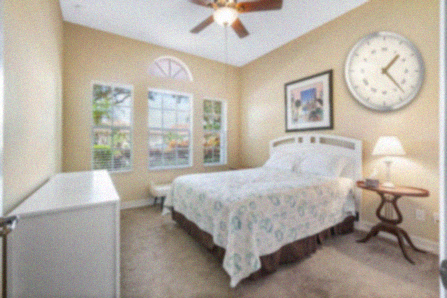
{"hour": 1, "minute": 23}
